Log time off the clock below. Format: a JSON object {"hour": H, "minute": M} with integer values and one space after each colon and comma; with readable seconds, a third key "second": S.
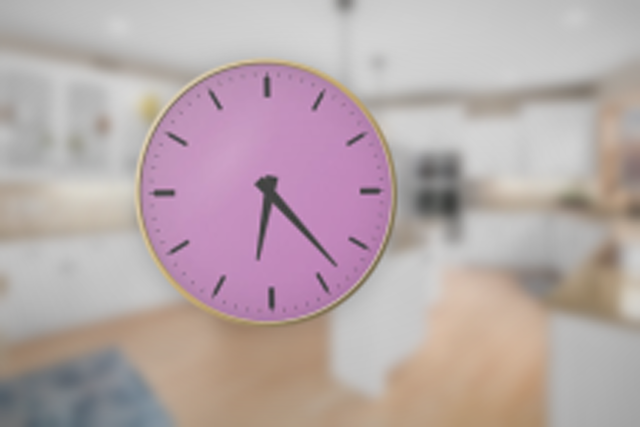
{"hour": 6, "minute": 23}
